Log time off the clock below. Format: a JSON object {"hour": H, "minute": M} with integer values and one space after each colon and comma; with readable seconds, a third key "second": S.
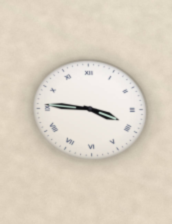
{"hour": 3, "minute": 46}
